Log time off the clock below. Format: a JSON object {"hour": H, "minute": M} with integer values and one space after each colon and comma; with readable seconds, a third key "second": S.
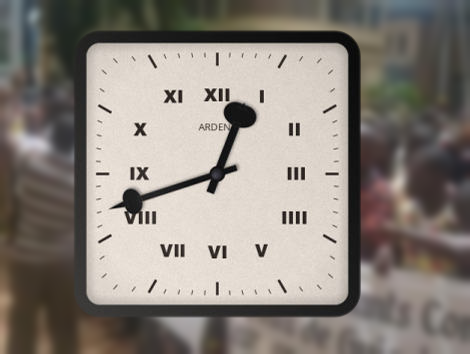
{"hour": 12, "minute": 42}
